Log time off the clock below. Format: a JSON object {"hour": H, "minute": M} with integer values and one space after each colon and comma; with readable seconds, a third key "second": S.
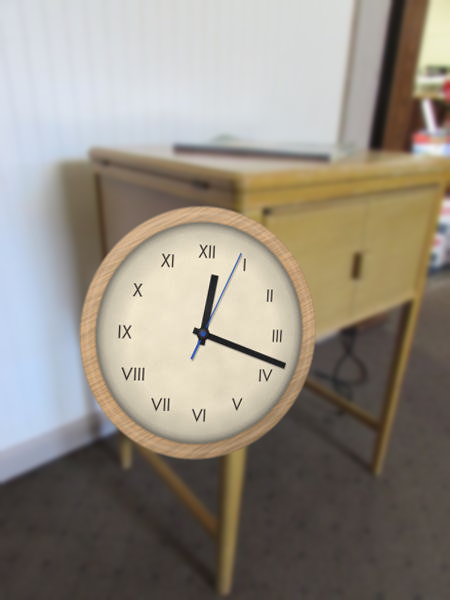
{"hour": 12, "minute": 18, "second": 4}
